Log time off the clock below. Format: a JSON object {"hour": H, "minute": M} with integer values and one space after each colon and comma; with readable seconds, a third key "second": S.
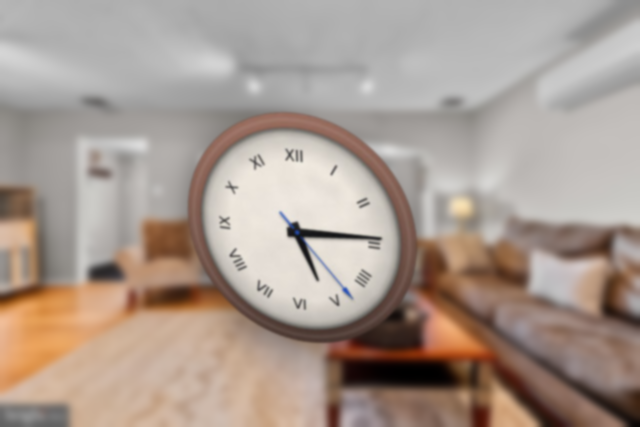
{"hour": 5, "minute": 14, "second": 23}
